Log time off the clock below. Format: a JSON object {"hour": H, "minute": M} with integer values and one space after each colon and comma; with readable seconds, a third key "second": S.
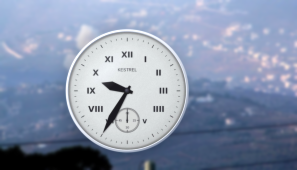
{"hour": 9, "minute": 35}
